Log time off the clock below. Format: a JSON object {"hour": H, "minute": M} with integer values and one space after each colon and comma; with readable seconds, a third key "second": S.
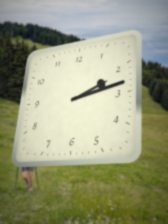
{"hour": 2, "minute": 13}
